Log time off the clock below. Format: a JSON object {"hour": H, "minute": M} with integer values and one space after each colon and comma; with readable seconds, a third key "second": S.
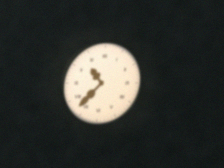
{"hour": 10, "minute": 37}
